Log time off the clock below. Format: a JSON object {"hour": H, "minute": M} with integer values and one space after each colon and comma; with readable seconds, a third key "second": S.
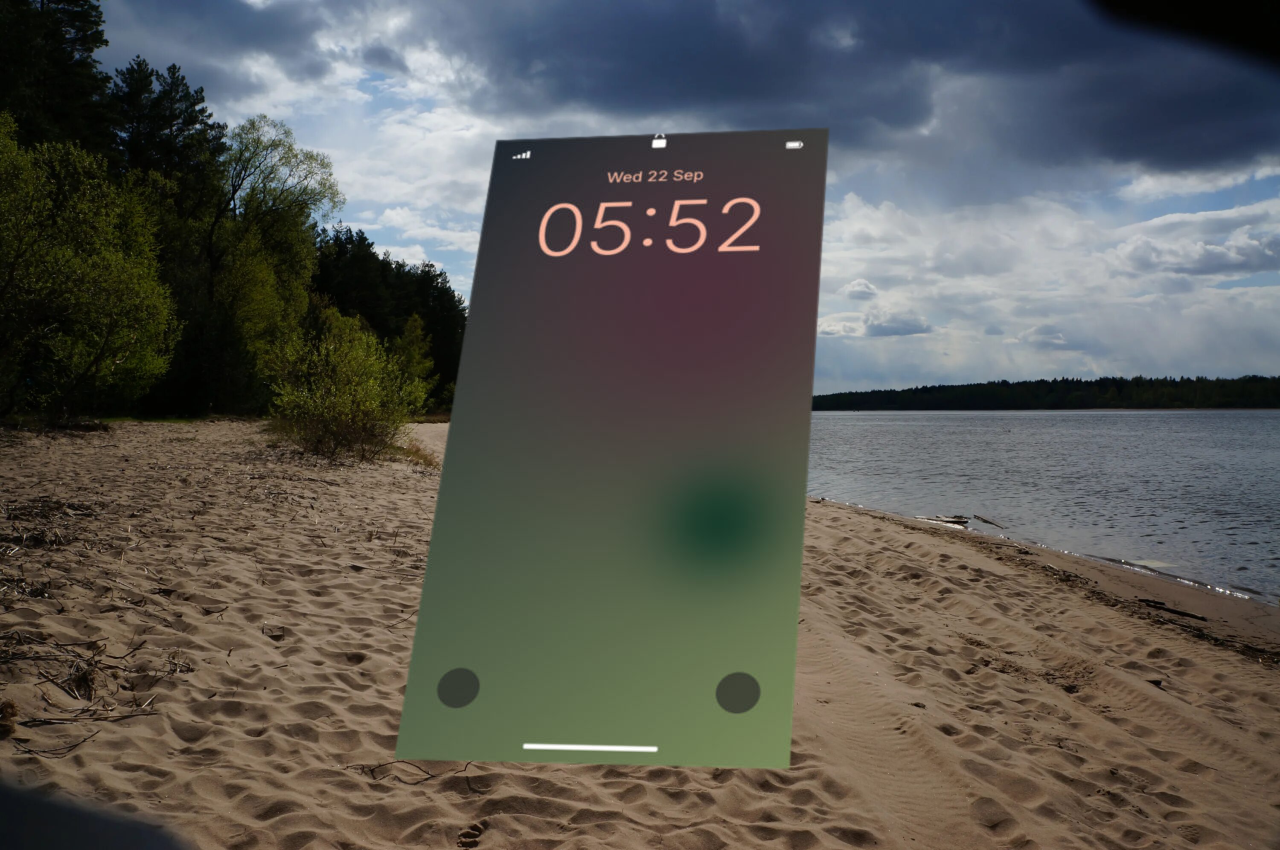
{"hour": 5, "minute": 52}
